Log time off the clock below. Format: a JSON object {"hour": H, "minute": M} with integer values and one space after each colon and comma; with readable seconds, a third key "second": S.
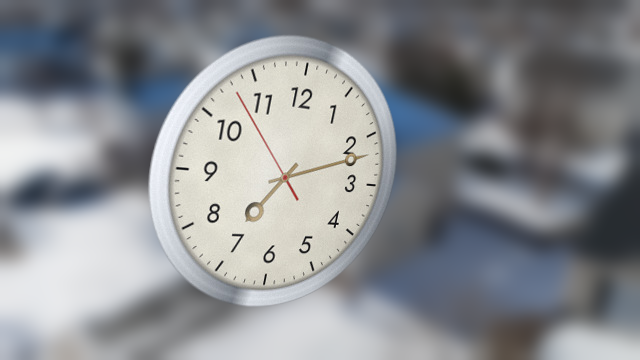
{"hour": 7, "minute": 11, "second": 53}
